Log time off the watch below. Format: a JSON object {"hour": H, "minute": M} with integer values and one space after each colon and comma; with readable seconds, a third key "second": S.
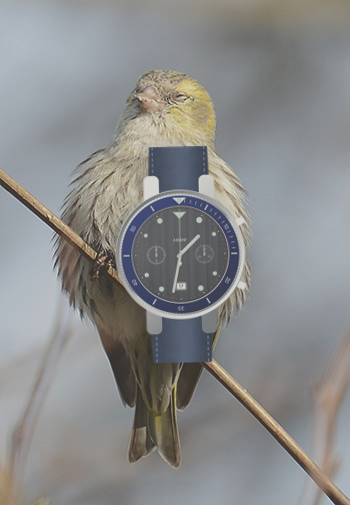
{"hour": 1, "minute": 32}
